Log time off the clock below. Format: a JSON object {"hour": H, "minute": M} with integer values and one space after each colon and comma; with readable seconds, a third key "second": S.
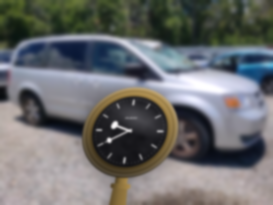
{"hour": 9, "minute": 40}
